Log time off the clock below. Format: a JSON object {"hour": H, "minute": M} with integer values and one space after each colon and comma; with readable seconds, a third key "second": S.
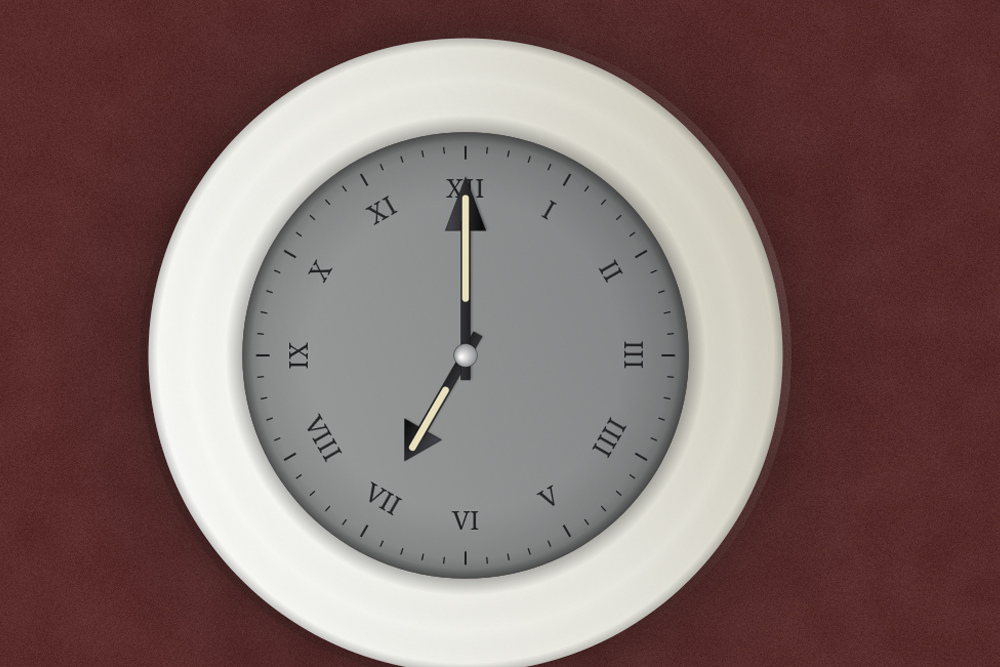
{"hour": 7, "minute": 0}
